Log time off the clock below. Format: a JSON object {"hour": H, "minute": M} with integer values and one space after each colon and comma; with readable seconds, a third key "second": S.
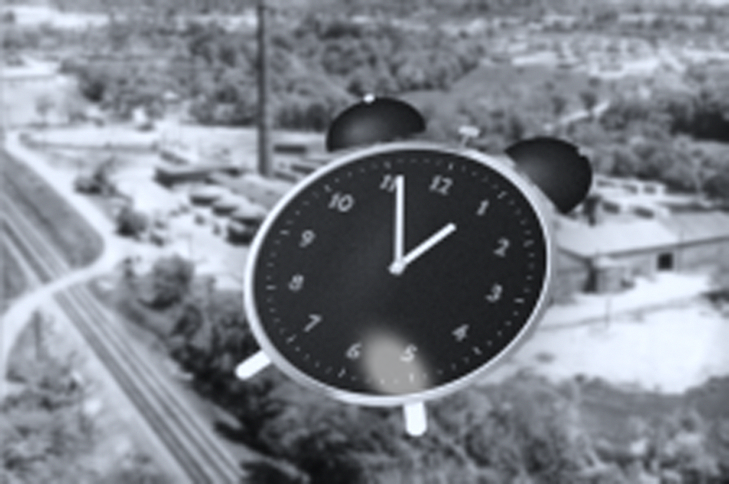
{"hour": 12, "minute": 56}
